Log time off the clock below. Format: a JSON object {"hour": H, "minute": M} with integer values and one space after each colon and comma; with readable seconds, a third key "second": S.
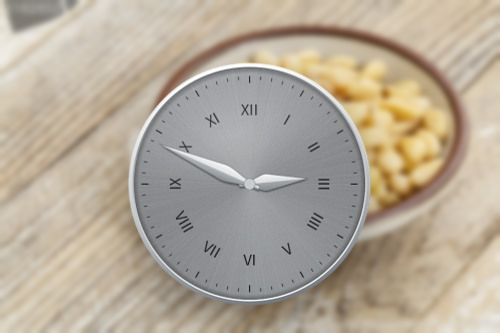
{"hour": 2, "minute": 49}
